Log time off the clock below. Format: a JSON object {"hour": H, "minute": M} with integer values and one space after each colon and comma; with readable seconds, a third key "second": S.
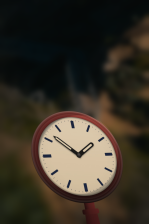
{"hour": 1, "minute": 52}
